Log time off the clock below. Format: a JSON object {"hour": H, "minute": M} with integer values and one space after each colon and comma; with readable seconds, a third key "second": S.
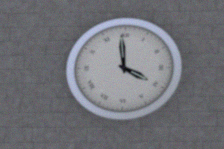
{"hour": 3, "minute": 59}
